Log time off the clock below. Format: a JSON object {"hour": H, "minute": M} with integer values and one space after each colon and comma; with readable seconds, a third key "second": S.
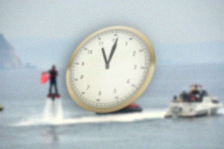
{"hour": 11, "minute": 1}
